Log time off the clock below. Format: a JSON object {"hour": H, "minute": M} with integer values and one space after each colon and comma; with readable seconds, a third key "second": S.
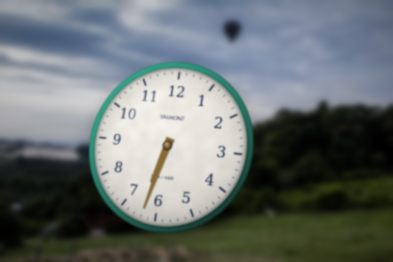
{"hour": 6, "minute": 32}
